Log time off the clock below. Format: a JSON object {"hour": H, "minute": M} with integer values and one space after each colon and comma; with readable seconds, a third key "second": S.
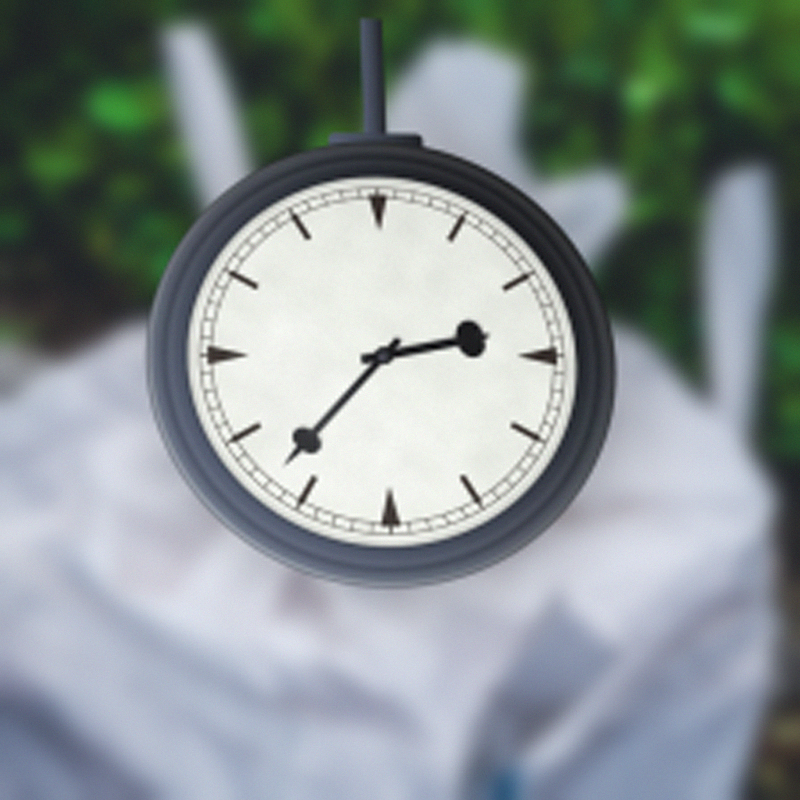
{"hour": 2, "minute": 37}
